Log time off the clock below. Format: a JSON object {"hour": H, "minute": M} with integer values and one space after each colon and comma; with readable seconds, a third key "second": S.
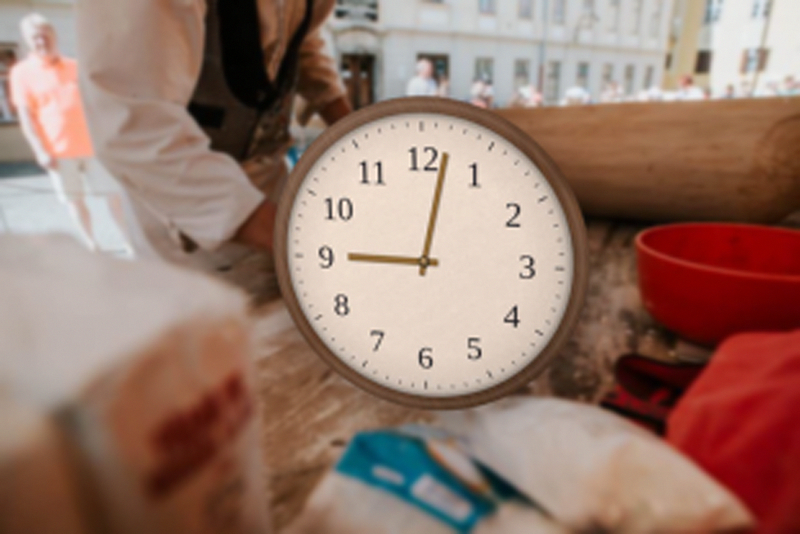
{"hour": 9, "minute": 2}
